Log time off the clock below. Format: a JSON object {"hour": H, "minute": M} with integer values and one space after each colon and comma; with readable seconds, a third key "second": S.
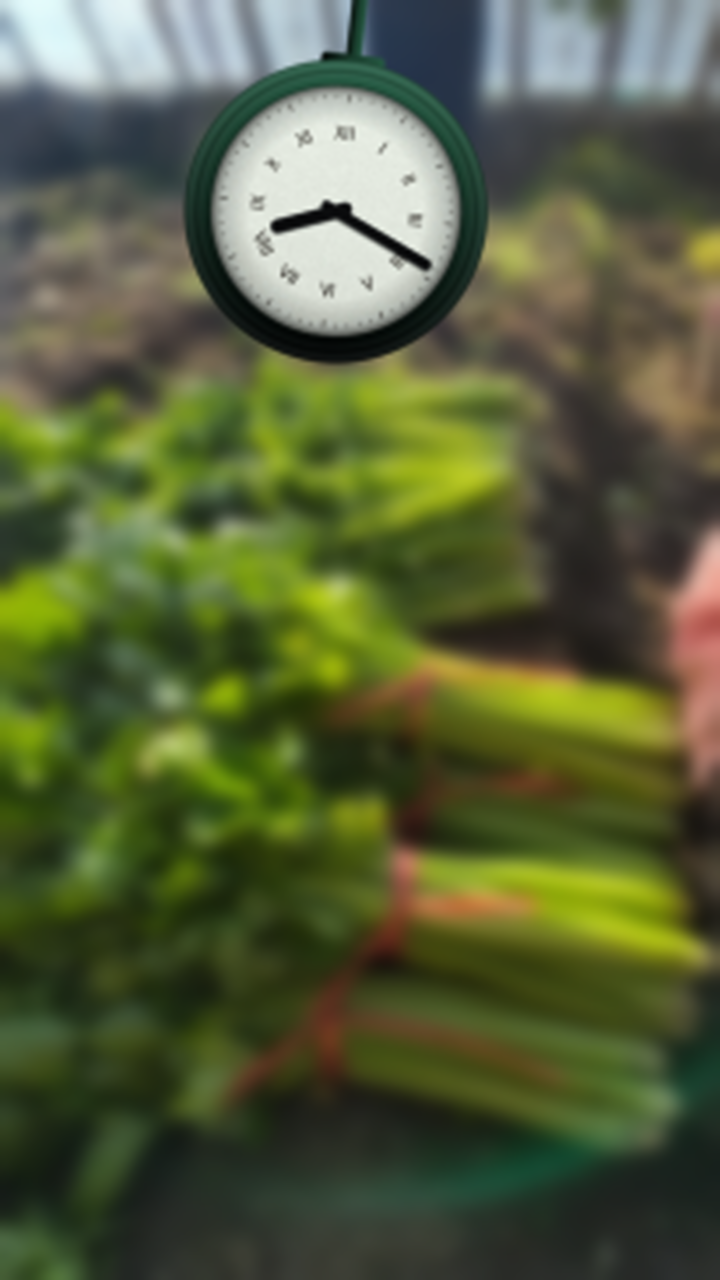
{"hour": 8, "minute": 19}
